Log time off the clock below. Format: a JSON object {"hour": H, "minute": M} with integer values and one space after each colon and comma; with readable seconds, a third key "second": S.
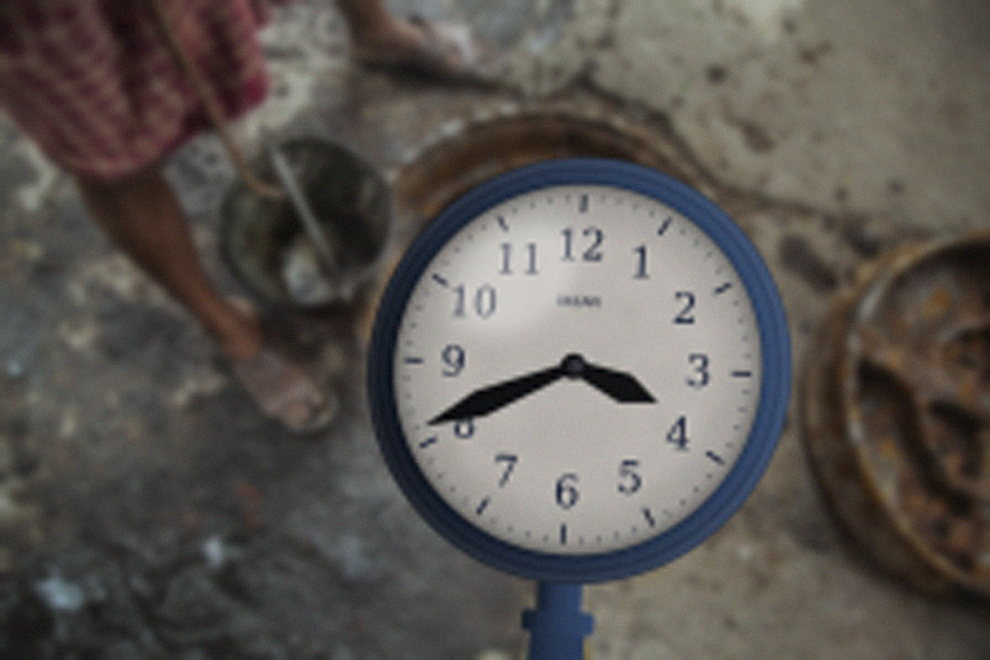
{"hour": 3, "minute": 41}
